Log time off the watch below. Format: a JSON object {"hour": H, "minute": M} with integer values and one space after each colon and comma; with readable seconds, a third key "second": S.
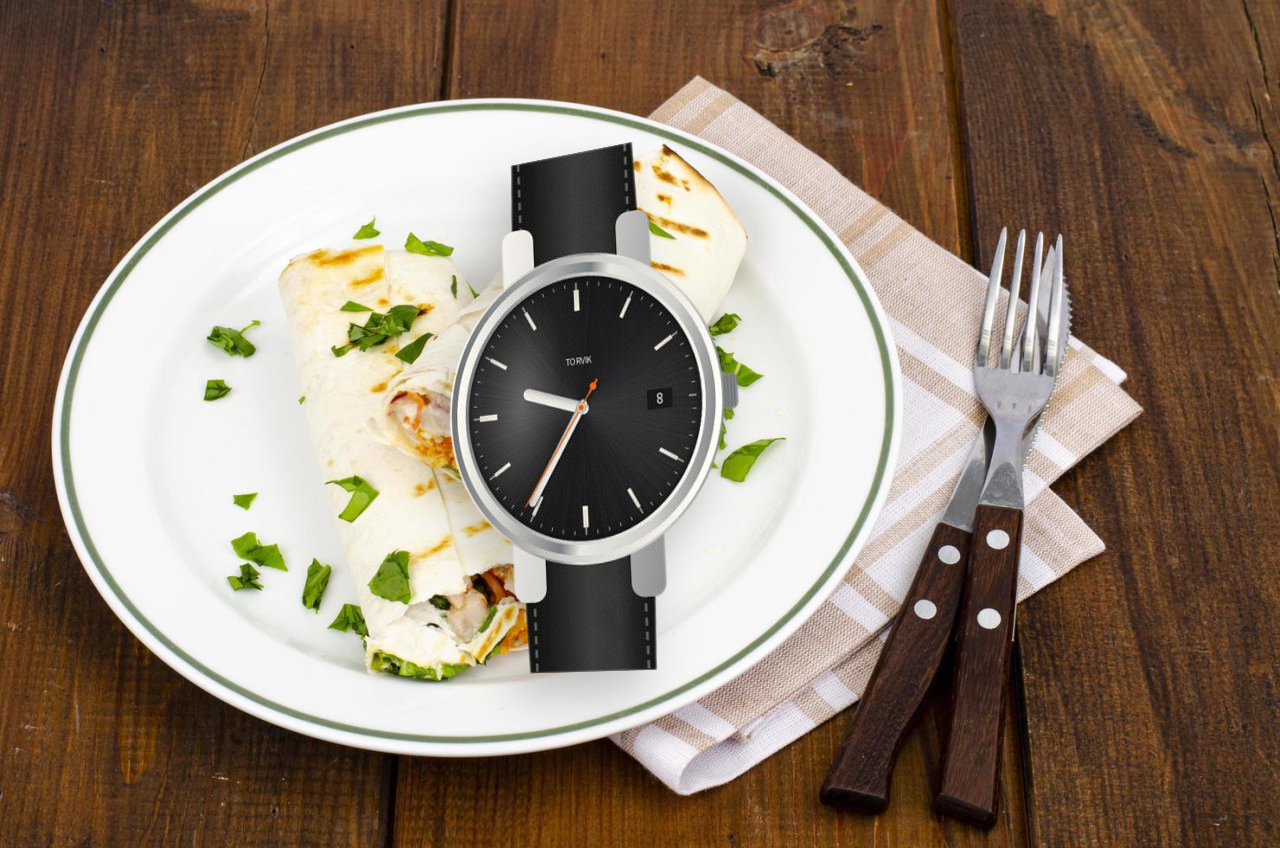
{"hour": 9, "minute": 35, "second": 36}
